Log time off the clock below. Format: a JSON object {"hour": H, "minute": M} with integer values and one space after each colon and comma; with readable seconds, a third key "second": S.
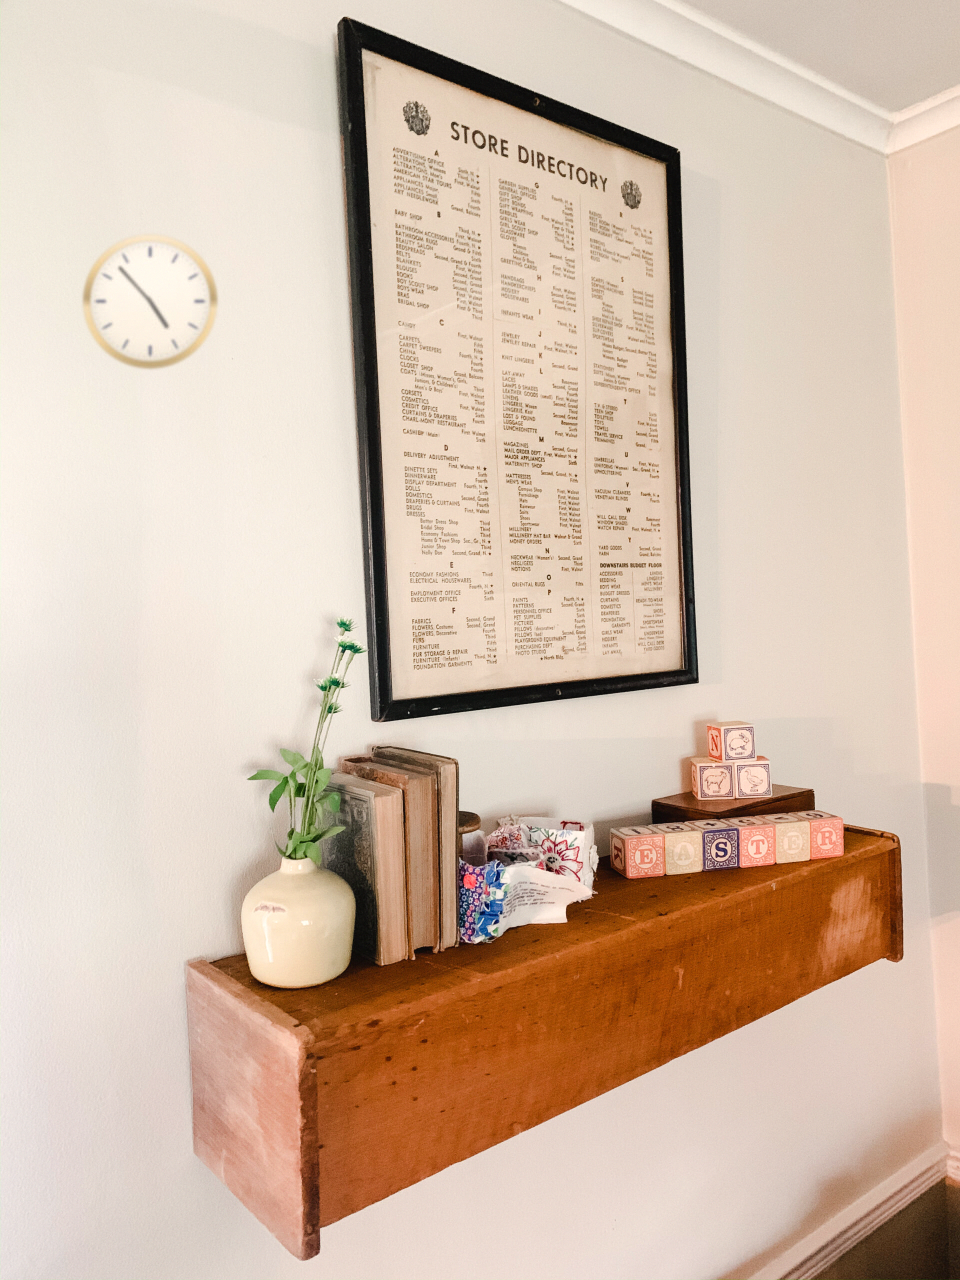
{"hour": 4, "minute": 53}
